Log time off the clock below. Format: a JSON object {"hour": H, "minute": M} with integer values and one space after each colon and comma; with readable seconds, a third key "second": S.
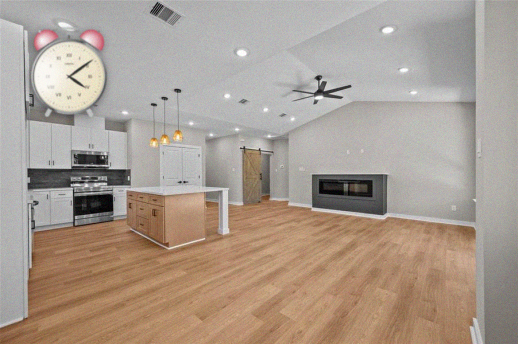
{"hour": 4, "minute": 9}
